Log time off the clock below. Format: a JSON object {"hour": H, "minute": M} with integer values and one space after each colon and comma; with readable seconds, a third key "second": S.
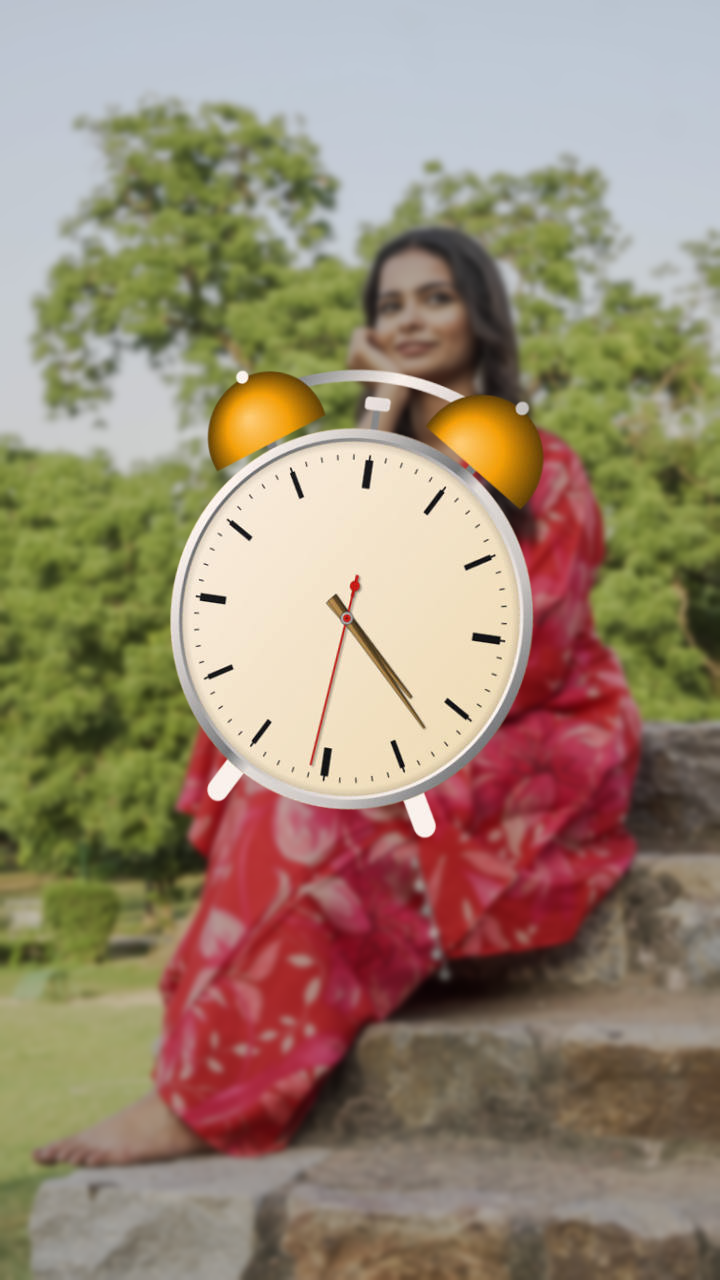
{"hour": 4, "minute": 22, "second": 31}
